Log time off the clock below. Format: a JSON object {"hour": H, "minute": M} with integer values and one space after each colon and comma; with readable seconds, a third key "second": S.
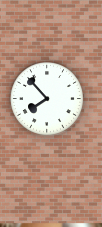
{"hour": 7, "minute": 53}
